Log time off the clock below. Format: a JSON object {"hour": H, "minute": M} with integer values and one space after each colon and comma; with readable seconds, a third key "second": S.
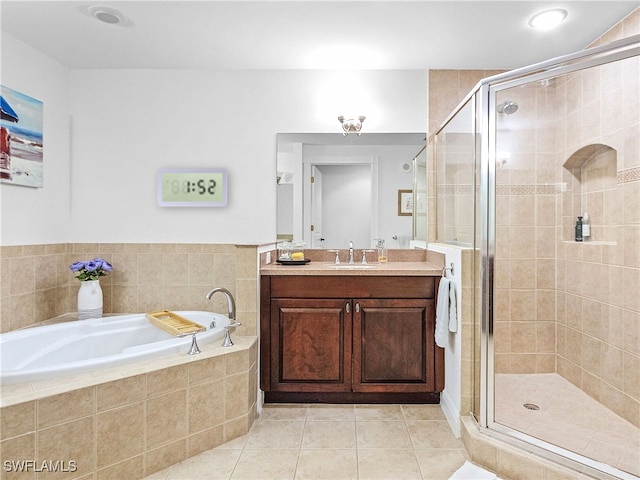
{"hour": 1, "minute": 52}
